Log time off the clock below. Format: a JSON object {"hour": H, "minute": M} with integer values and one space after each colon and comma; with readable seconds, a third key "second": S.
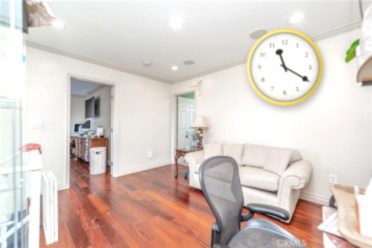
{"hour": 11, "minute": 20}
